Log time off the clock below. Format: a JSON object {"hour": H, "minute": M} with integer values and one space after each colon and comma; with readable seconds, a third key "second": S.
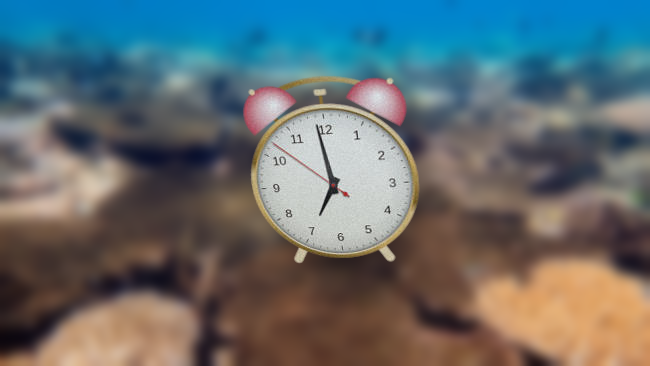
{"hour": 6, "minute": 58, "second": 52}
